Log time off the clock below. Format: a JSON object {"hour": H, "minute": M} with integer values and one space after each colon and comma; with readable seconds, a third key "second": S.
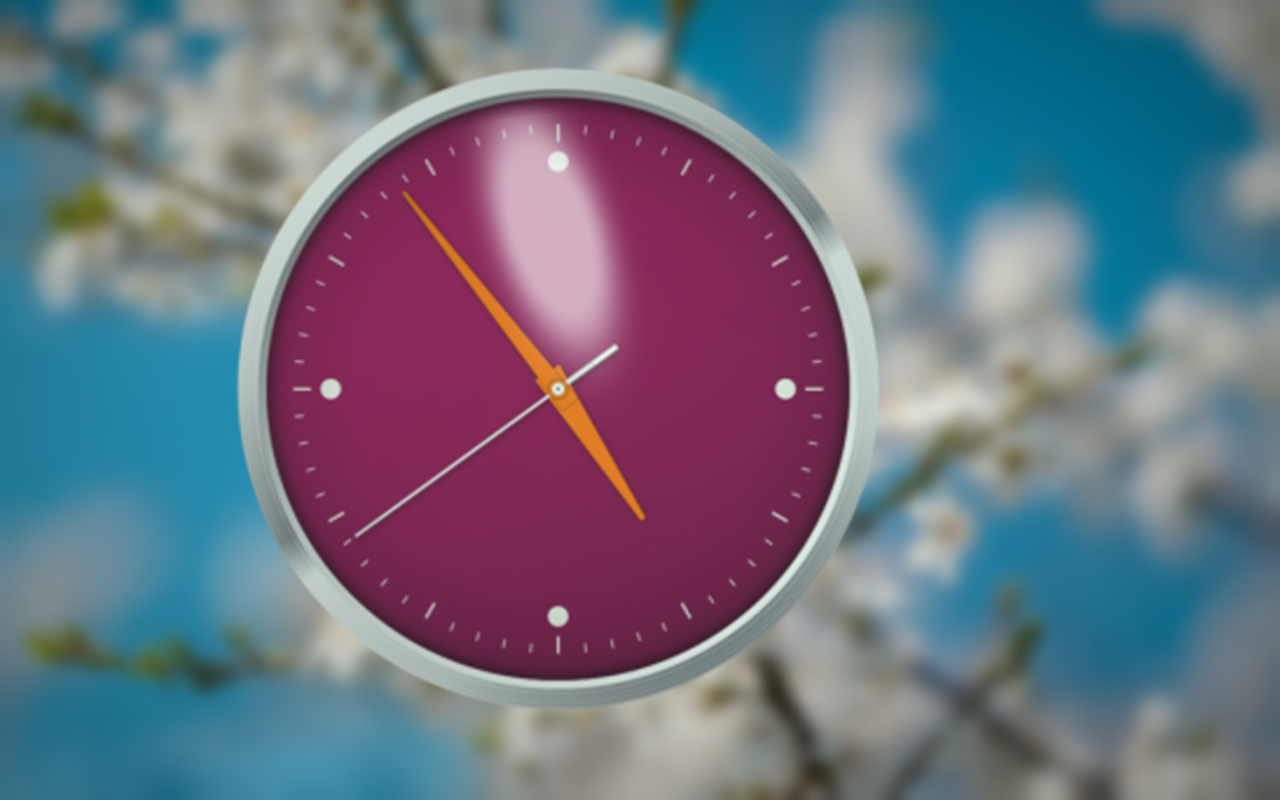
{"hour": 4, "minute": 53, "second": 39}
